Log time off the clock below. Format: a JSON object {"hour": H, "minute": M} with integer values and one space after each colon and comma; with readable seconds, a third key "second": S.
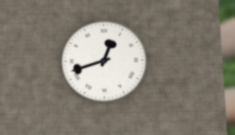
{"hour": 12, "minute": 42}
